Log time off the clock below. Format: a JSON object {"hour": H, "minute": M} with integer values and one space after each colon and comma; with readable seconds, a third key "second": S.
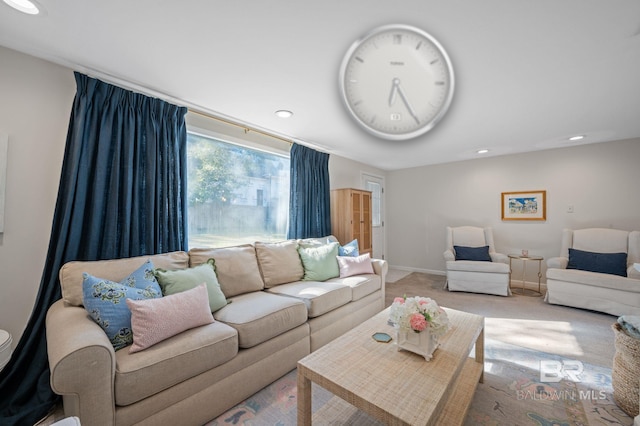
{"hour": 6, "minute": 25}
